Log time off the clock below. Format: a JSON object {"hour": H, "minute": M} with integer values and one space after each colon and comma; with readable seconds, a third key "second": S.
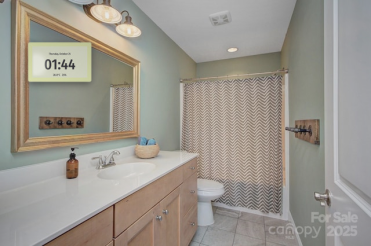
{"hour": 1, "minute": 44}
